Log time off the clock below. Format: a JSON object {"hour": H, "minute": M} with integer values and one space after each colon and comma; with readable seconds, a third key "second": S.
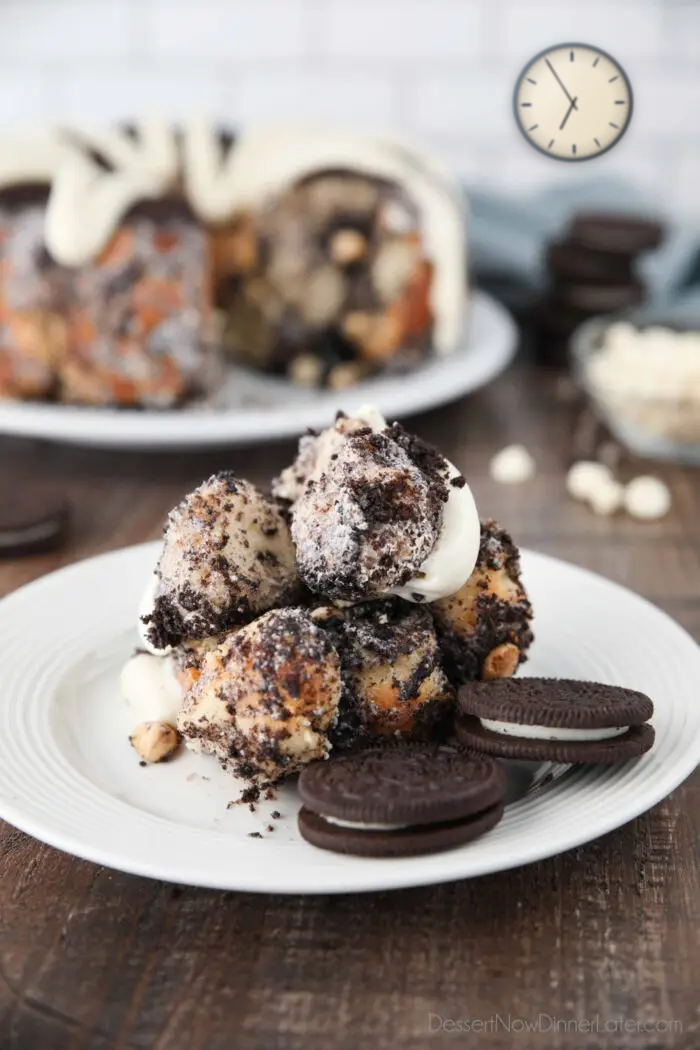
{"hour": 6, "minute": 55}
